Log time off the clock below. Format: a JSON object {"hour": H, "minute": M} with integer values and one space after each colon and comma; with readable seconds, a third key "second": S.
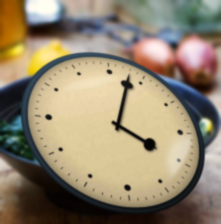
{"hour": 4, "minute": 3}
